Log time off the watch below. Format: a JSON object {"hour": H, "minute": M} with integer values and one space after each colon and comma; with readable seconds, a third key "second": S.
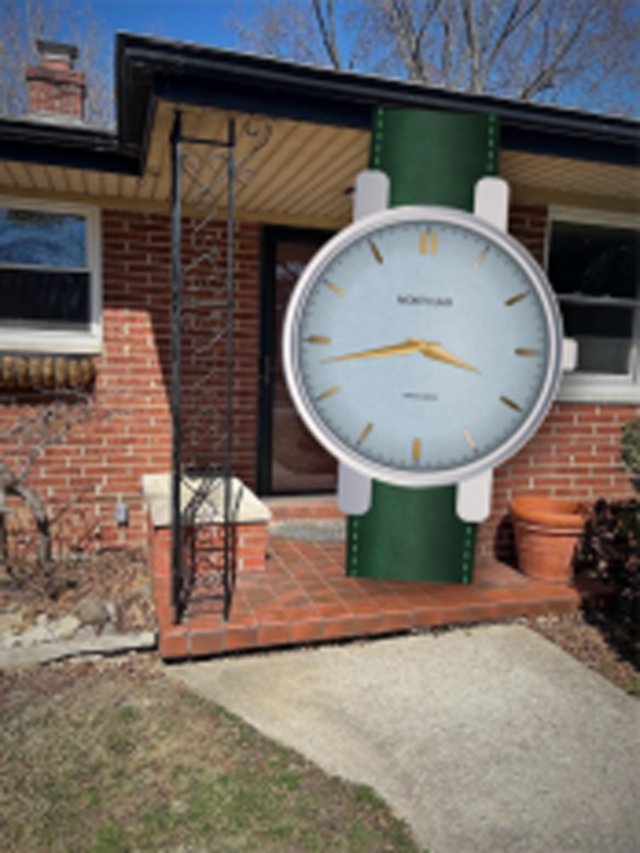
{"hour": 3, "minute": 43}
